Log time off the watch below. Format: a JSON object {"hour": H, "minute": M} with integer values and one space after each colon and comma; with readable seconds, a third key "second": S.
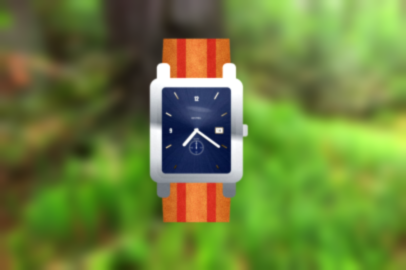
{"hour": 7, "minute": 21}
